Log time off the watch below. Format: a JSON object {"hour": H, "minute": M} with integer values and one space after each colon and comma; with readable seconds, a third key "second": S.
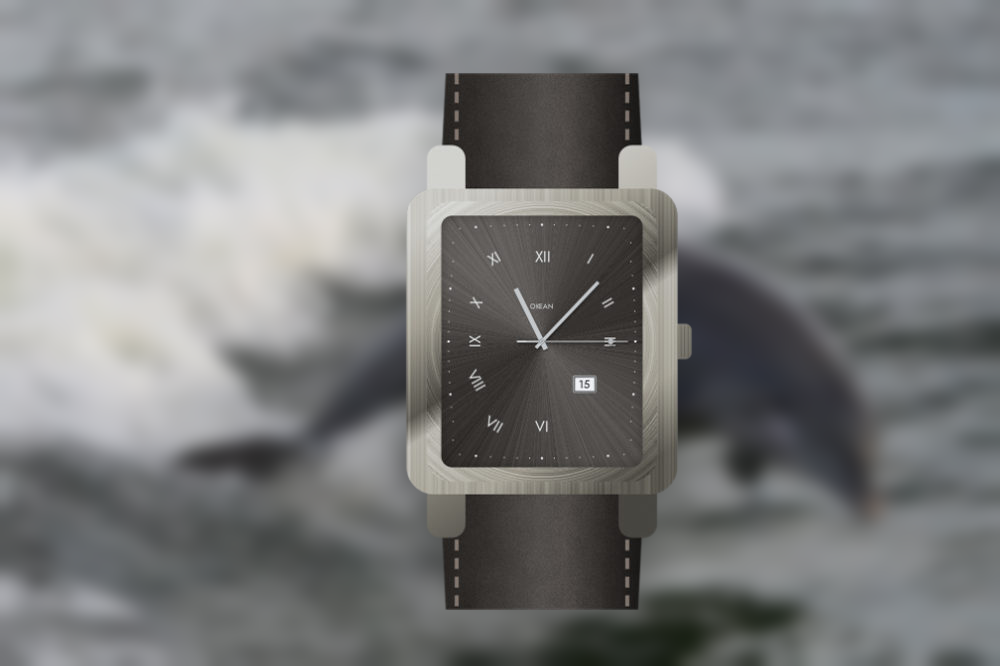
{"hour": 11, "minute": 7, "second": 15}
